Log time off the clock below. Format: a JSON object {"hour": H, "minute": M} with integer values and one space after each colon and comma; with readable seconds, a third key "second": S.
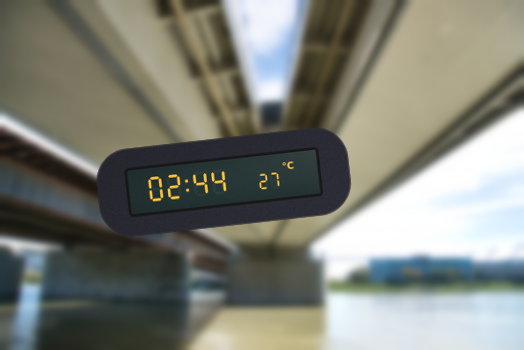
{"hour": 2, "minute": 44}
